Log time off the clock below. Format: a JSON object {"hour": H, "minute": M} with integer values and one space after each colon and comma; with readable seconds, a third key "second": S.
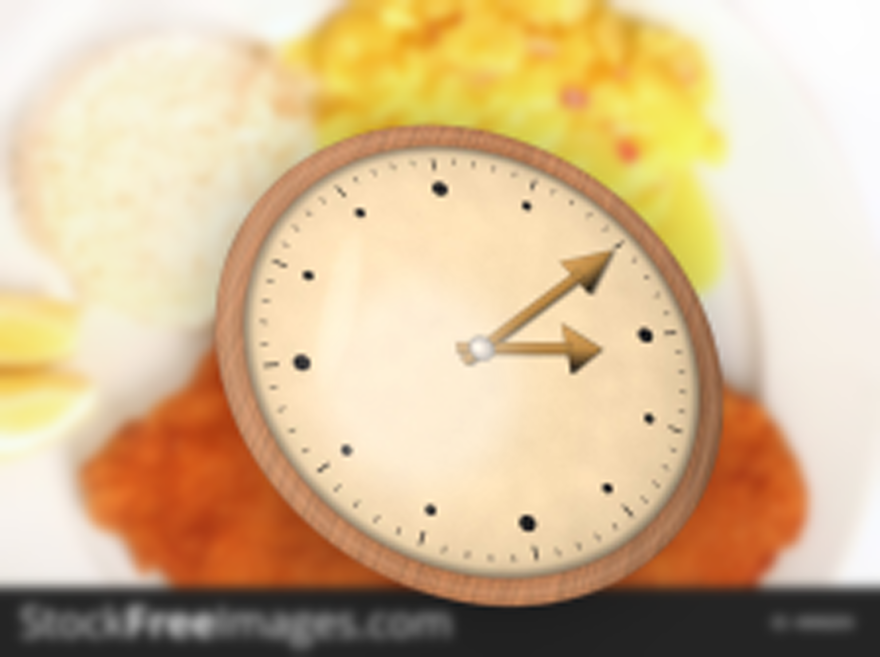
{"hour": 3, "minute": 10}
